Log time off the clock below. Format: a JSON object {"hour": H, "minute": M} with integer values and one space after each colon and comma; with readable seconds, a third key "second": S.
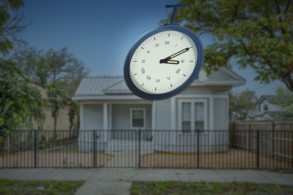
{"hour": 3, "minute": 10}
